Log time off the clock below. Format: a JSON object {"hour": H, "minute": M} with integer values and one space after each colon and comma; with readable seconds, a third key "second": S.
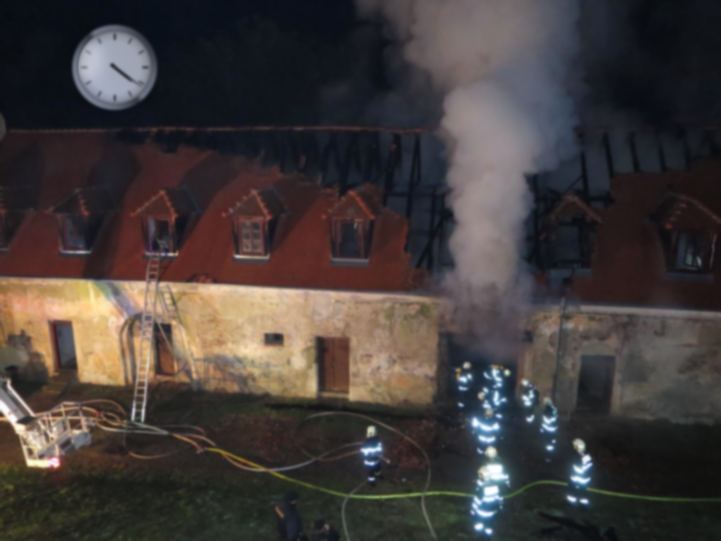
{"hour": 4, "minute": 21}
